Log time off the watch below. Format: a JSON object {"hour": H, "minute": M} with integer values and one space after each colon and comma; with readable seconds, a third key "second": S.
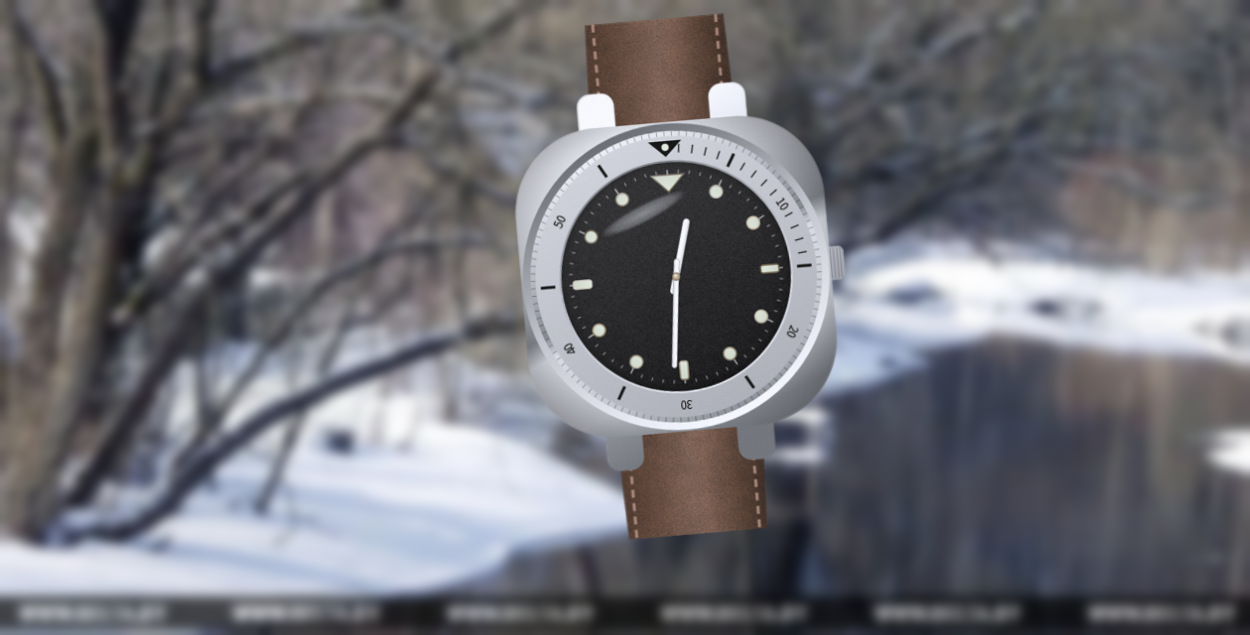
{"hour": 12, "minute": 31}
